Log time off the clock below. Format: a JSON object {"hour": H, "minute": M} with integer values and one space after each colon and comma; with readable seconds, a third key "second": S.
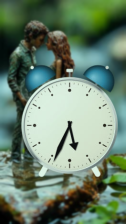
{"hour": 5, "minute": 34}
